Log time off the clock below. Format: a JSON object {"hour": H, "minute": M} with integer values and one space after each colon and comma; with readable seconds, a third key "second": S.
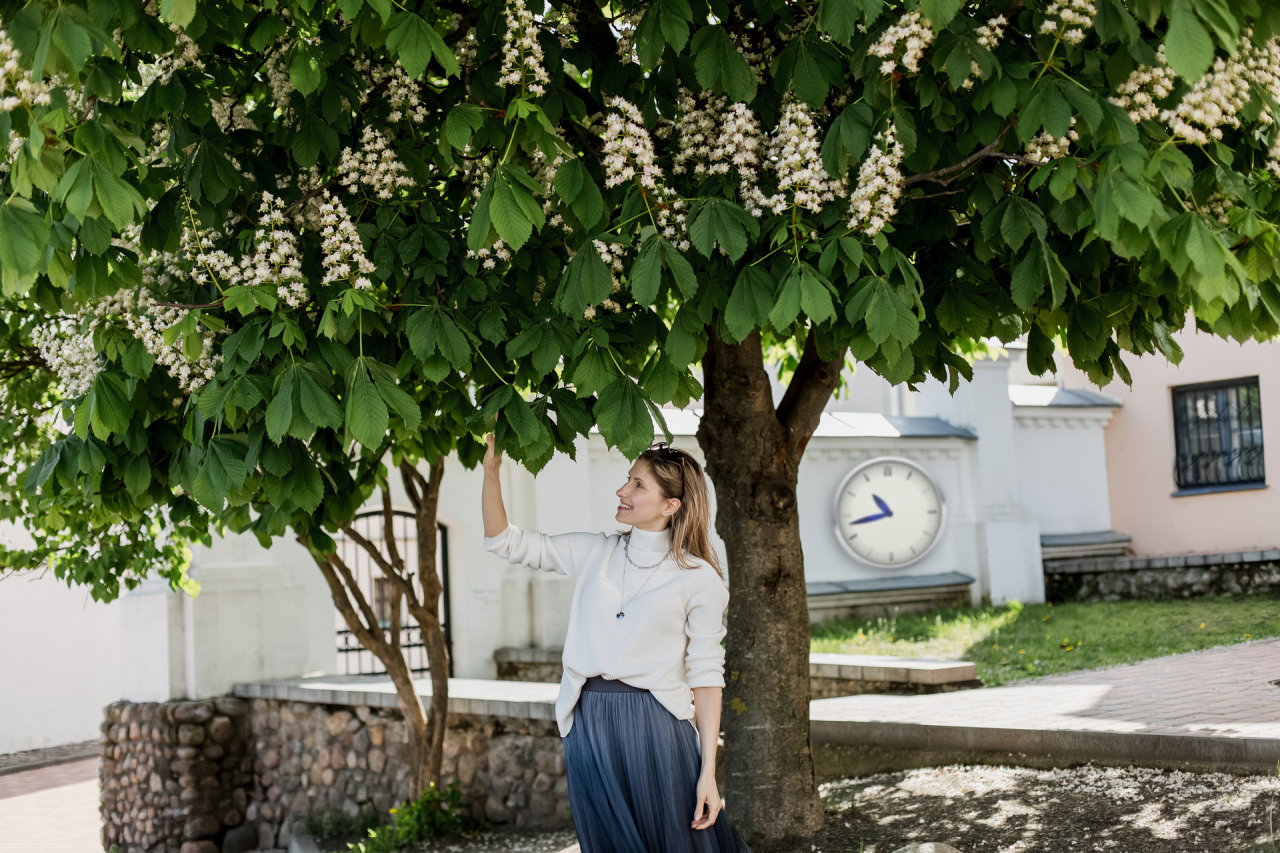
{"hour": 10, "minute": 43}
